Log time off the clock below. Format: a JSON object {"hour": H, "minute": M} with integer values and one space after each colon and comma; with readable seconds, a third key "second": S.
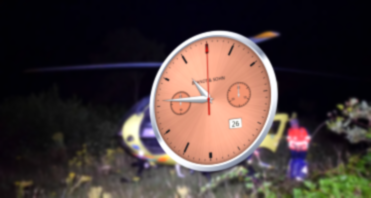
{"hour": 10, "minute": 46}
